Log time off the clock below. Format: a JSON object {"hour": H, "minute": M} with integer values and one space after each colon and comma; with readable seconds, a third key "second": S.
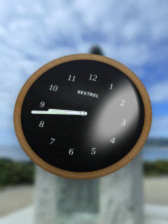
{"hour": 8, "minute": 43}
